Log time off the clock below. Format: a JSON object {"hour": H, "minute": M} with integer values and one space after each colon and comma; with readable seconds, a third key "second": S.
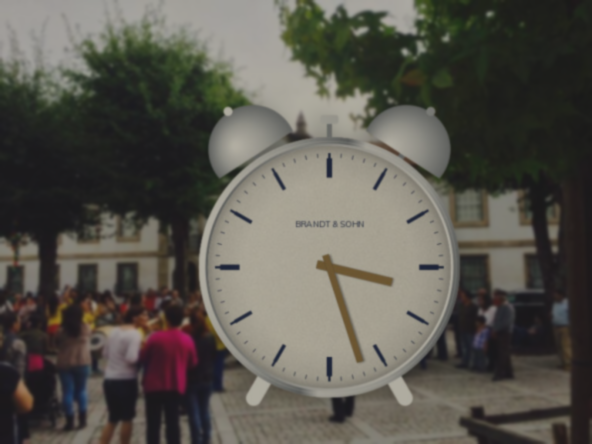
{"hour": 3, "minute": 27}
